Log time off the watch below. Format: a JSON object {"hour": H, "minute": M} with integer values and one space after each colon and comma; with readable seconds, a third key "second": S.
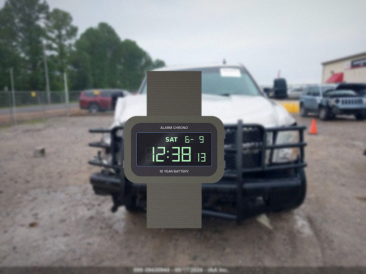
{"hour": 12, "minute": 38, "second": 13}
